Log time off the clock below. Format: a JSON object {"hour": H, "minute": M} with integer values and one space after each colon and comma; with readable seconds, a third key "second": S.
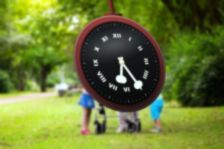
{"hour": 6, "minute": 25}
